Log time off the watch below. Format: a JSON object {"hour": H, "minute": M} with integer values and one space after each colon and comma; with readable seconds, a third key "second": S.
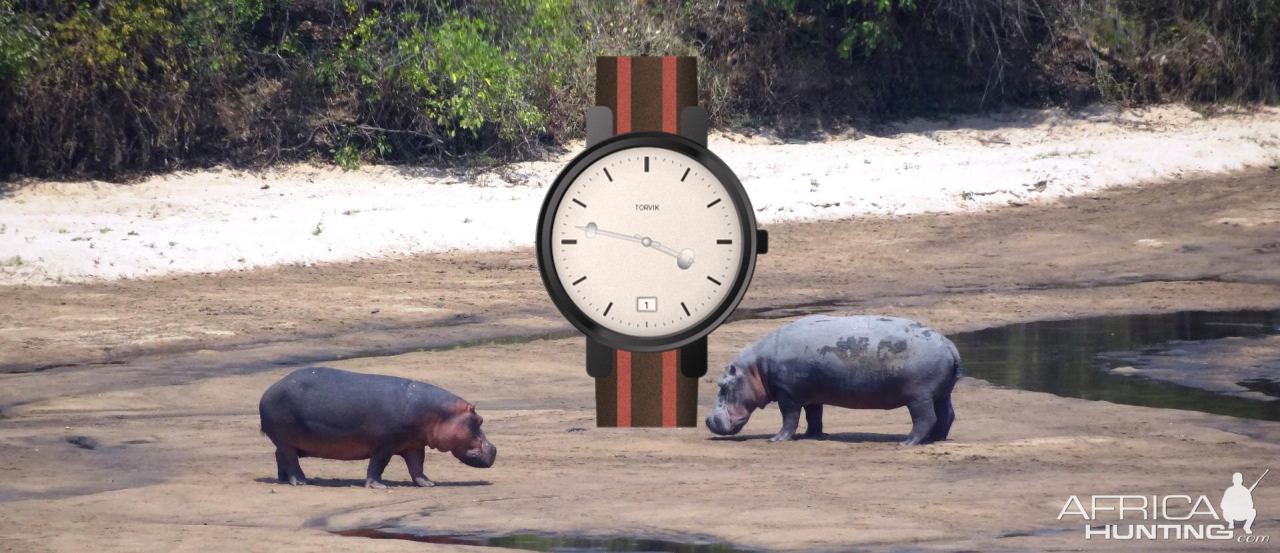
{"hour": 3, "minute": 47}
